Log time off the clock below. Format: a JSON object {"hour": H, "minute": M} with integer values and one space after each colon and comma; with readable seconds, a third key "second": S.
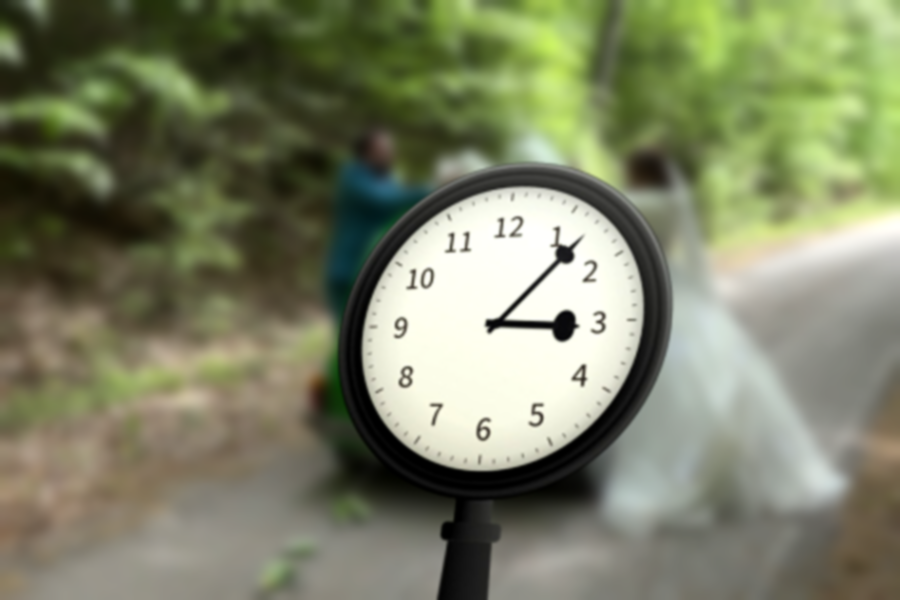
{"hour": 3, "minute": 7}
